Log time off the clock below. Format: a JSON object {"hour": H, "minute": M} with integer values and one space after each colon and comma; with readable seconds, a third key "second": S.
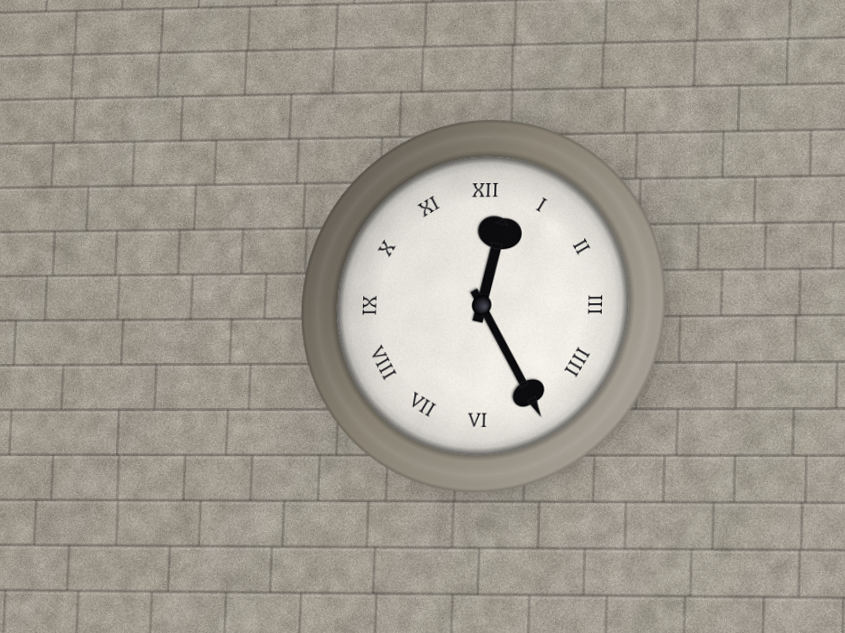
{"hour": 12, "minute": 25}
